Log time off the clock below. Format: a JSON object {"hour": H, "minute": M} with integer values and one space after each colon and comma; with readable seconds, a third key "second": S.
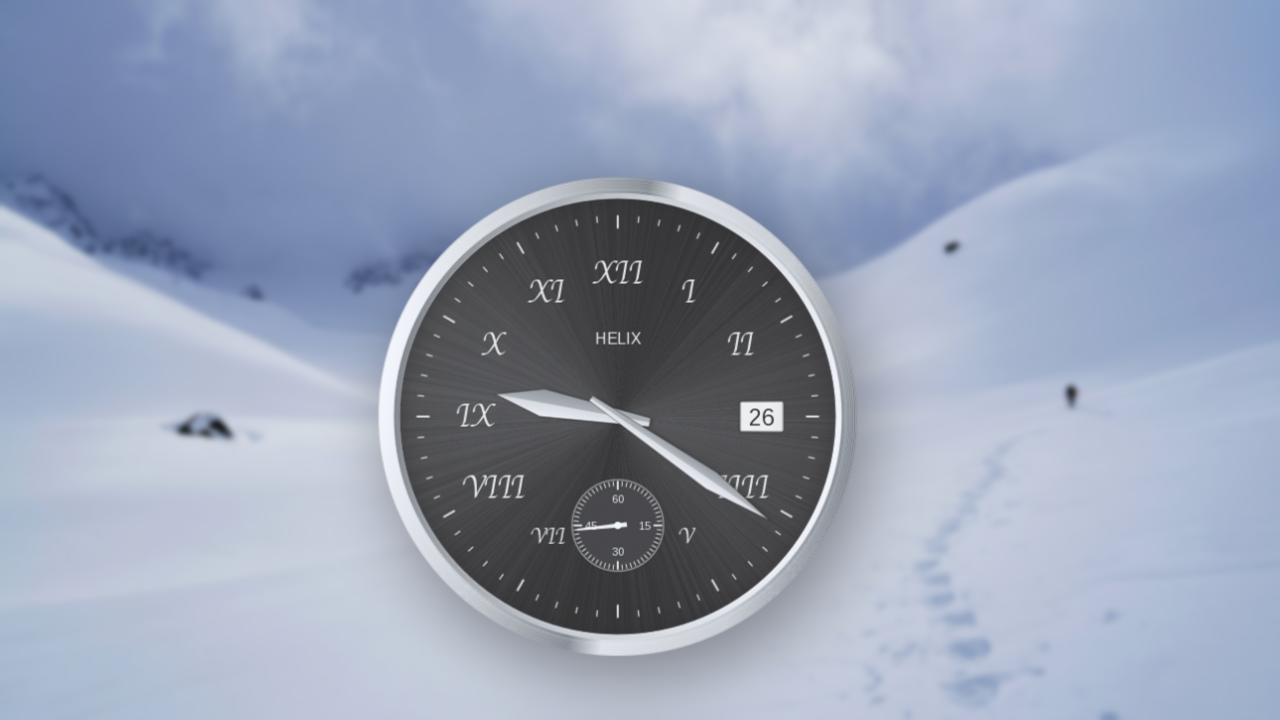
{"hour": 9, "minute": 20, "second": 44}
